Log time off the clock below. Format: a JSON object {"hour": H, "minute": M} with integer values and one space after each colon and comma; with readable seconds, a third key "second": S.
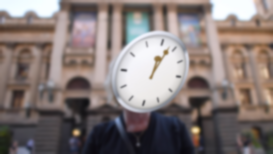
{"hour": 12, "minute": 3}
